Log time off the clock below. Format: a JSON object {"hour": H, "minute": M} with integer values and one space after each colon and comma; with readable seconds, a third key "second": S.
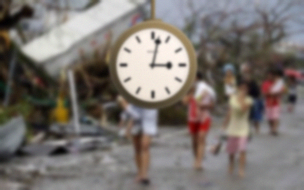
{"hour": 3, "minute": 2}
